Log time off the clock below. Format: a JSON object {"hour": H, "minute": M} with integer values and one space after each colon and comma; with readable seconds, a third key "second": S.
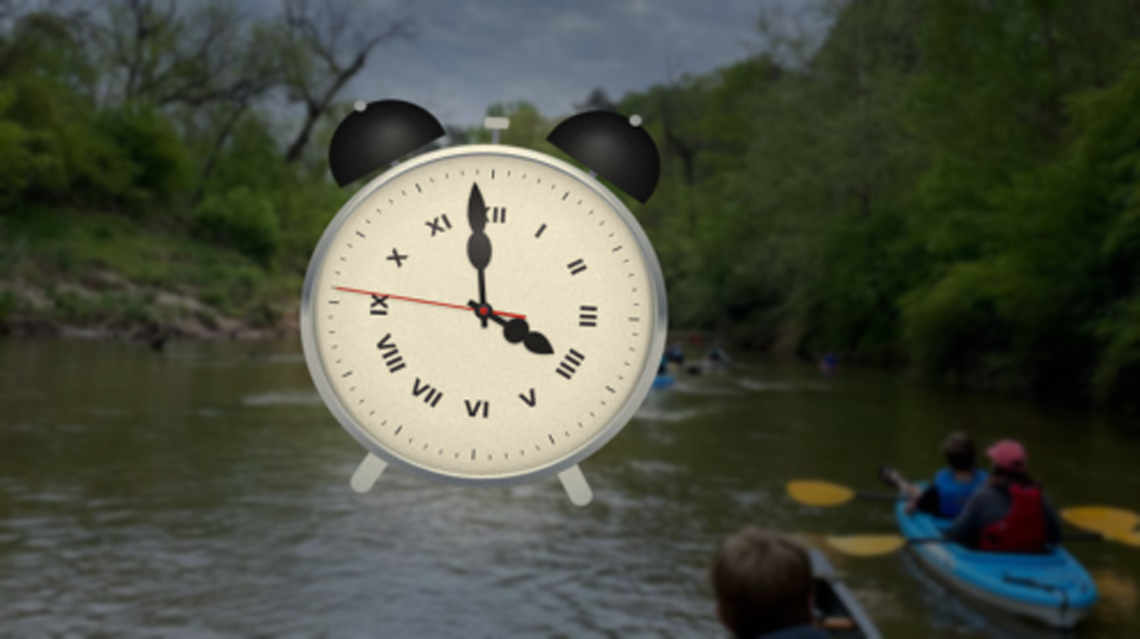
{"hour": 3, "minute": 58, "second": 46}
